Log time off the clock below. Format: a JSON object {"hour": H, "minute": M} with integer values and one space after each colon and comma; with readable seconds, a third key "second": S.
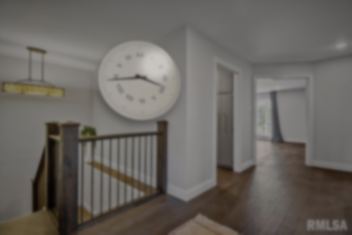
{"hour": 3, "minute": 44}
